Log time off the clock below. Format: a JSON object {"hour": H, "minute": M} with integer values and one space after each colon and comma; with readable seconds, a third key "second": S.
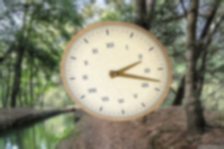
{"hour": 2, "minute": 18}
